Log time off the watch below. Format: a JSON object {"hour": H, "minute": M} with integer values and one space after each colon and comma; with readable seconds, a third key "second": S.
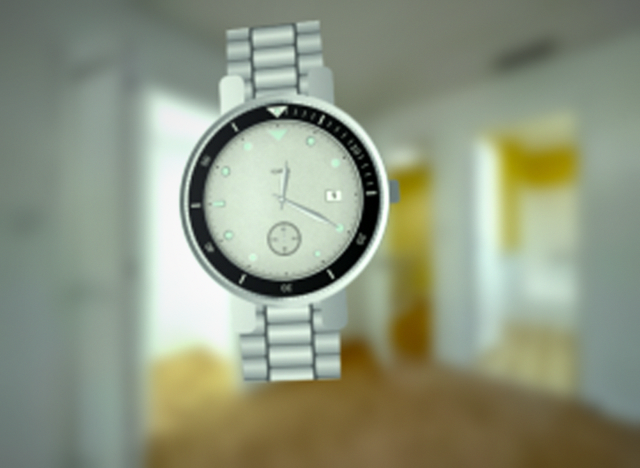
{"hour": 12, "minute": 20}
